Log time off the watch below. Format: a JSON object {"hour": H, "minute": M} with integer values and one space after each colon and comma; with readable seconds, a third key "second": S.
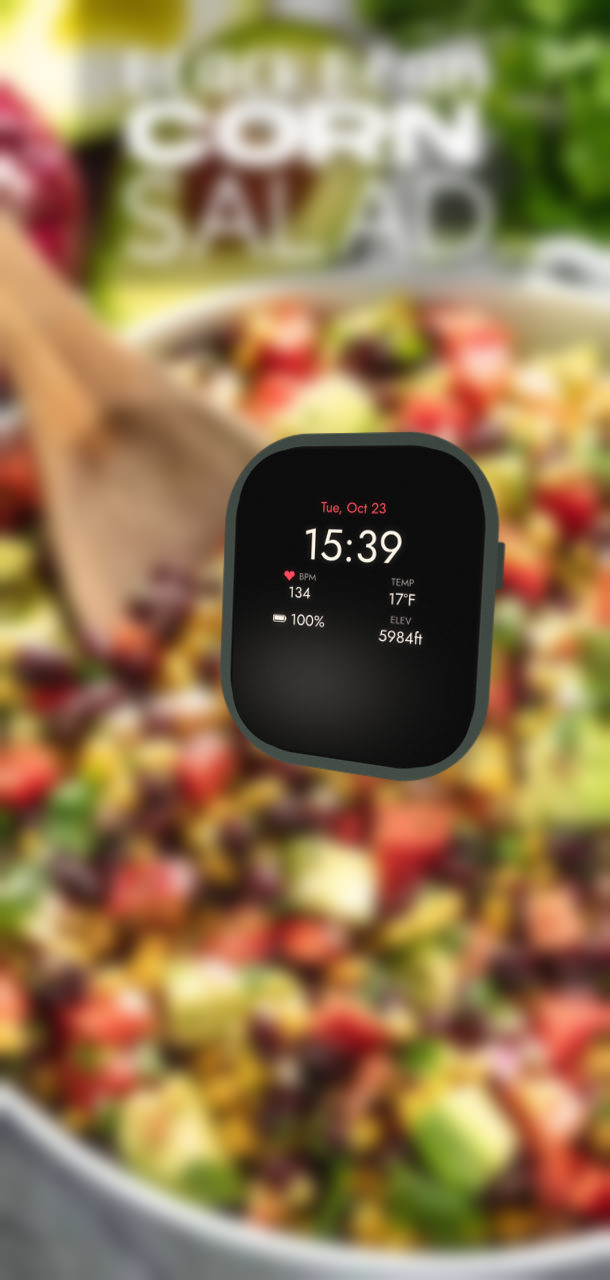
{"hour": 15, "minute": 39}
